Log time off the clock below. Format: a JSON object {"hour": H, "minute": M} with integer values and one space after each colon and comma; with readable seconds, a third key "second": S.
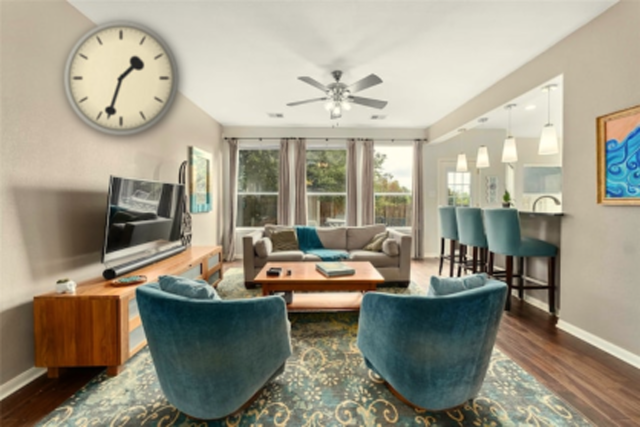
{"hour": 1, "minute": 33}
